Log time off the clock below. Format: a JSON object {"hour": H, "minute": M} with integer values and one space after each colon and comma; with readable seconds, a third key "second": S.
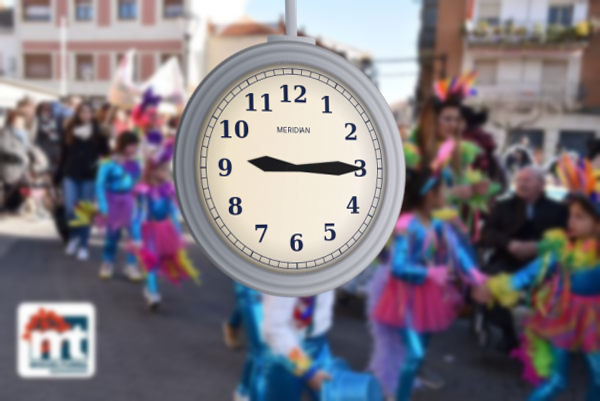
{"hour": 9, "minute": 15}
